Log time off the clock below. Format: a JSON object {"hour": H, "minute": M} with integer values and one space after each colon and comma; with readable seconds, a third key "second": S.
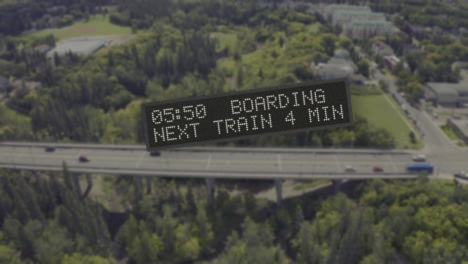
{"hour": 5, "minute": 50}
